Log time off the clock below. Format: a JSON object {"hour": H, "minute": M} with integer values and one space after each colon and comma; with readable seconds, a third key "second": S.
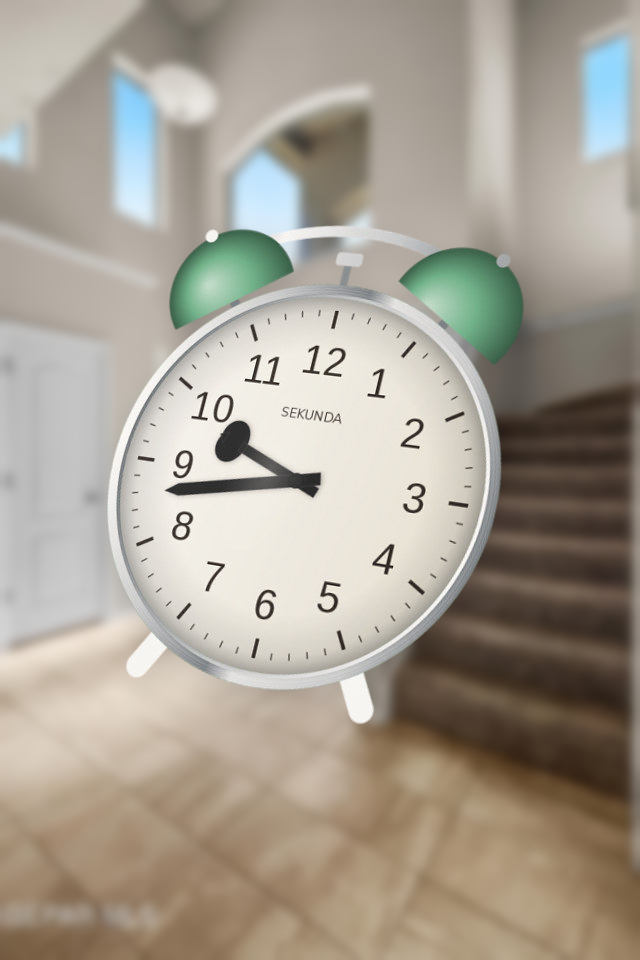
{"hour": 9, "minute": 43}
